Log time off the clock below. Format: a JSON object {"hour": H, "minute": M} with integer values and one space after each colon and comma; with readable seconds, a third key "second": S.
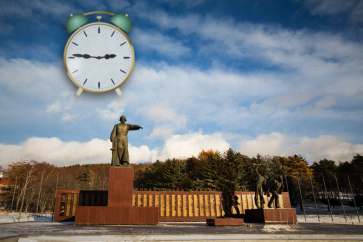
{"hour": 2, "minute": 46}
